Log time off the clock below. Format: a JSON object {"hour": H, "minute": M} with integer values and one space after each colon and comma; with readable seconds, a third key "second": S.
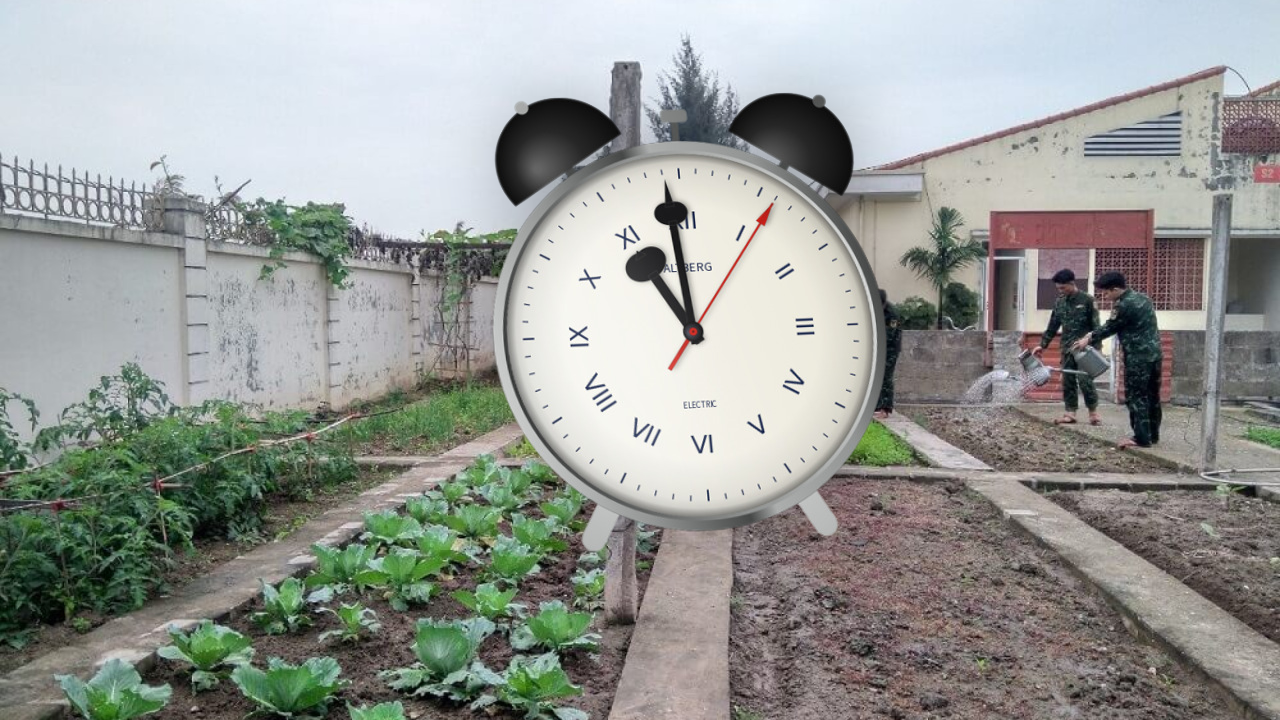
{"hour": 10, "minute": 59, "second": 6}
